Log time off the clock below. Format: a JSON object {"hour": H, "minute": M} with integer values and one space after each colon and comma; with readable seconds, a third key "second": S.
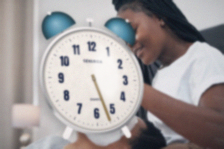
{"hour": 5, "minute": 27}
